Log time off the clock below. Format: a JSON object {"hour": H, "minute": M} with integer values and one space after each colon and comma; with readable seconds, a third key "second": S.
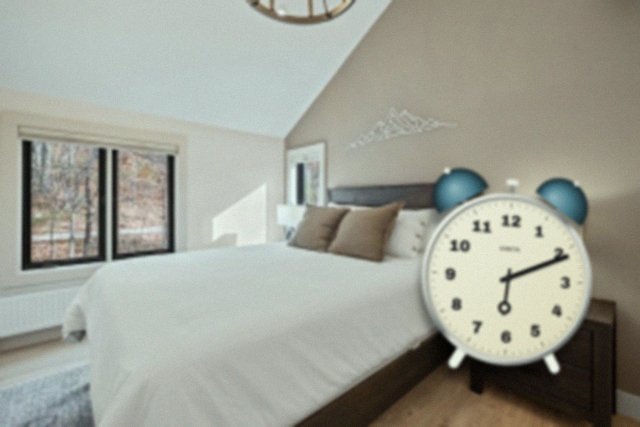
{"hour": 6, "minute": 11}
